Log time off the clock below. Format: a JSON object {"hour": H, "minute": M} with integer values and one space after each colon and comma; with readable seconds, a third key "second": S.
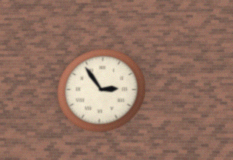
{"hour": 2, "minute": 54}
